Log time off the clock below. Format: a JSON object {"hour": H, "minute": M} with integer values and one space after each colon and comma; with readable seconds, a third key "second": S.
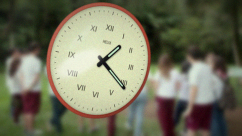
{"hour": 1, "minute": 21}
